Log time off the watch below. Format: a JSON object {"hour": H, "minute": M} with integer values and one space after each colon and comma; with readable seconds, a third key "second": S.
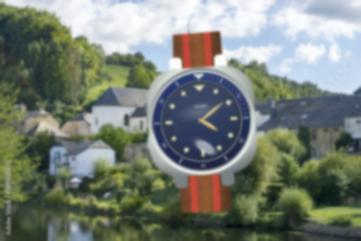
{"hour": 4, "minute": 9}
